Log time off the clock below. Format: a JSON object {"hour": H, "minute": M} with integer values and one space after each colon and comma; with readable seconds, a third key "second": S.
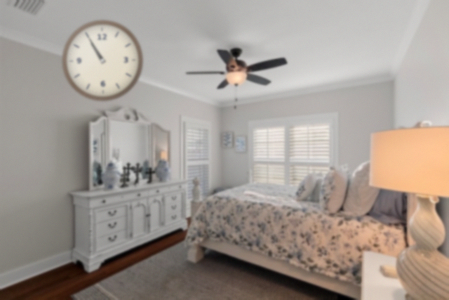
{"hour": 10, "minute": 55}
